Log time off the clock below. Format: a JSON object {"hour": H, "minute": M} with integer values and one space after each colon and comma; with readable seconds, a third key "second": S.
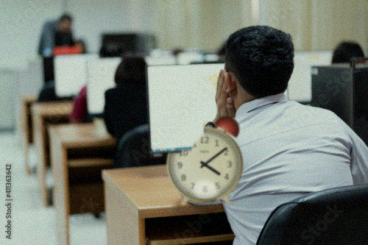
{"hour": 4, "minute": 9}
